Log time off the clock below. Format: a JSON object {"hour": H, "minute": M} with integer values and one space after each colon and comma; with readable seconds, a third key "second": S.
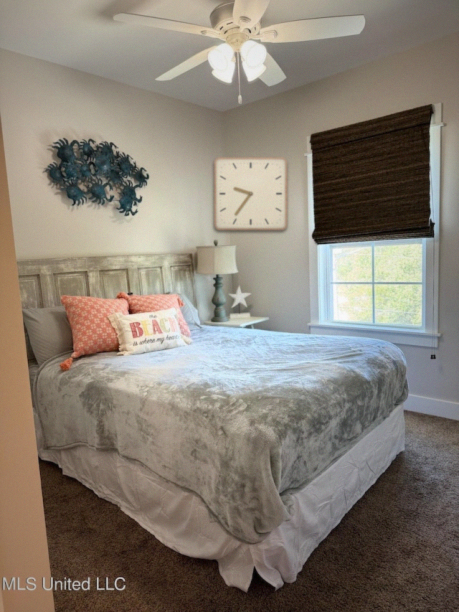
{"hour": 9, "minute": 36}
